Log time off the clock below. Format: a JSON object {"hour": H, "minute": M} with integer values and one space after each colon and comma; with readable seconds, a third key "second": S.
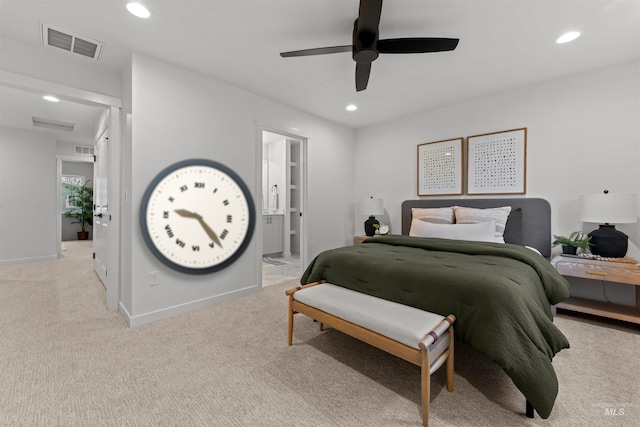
{"hour": 9, "minute": 23}
